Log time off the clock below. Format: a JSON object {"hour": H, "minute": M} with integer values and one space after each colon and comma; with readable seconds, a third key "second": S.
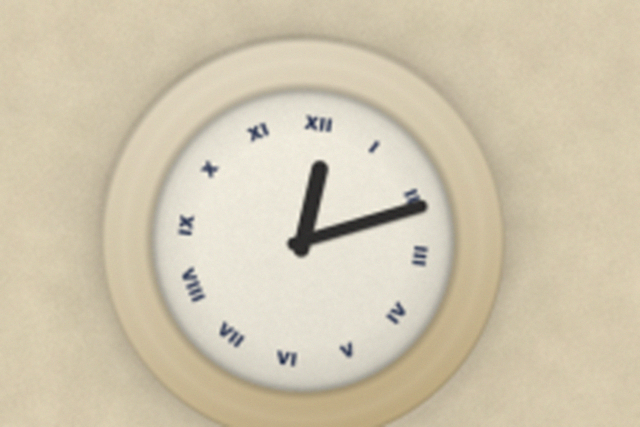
{"hour": 12, "minute": 11}
